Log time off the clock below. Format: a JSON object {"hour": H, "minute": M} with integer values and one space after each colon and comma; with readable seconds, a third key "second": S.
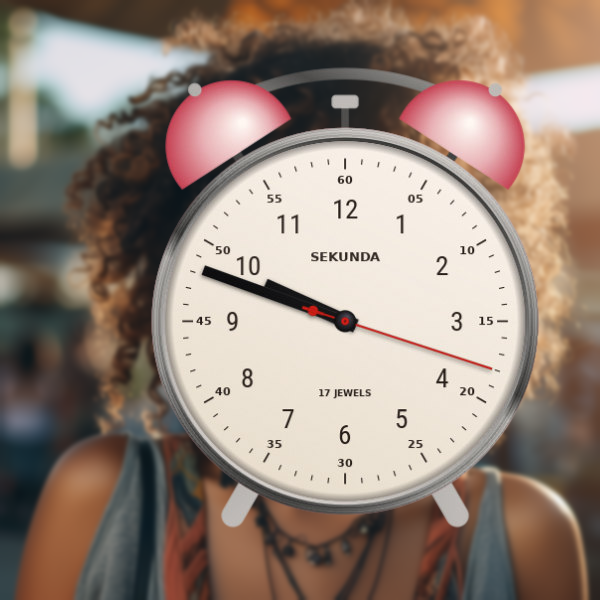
{"hour": 9, "minute": 48, "second": 18}
